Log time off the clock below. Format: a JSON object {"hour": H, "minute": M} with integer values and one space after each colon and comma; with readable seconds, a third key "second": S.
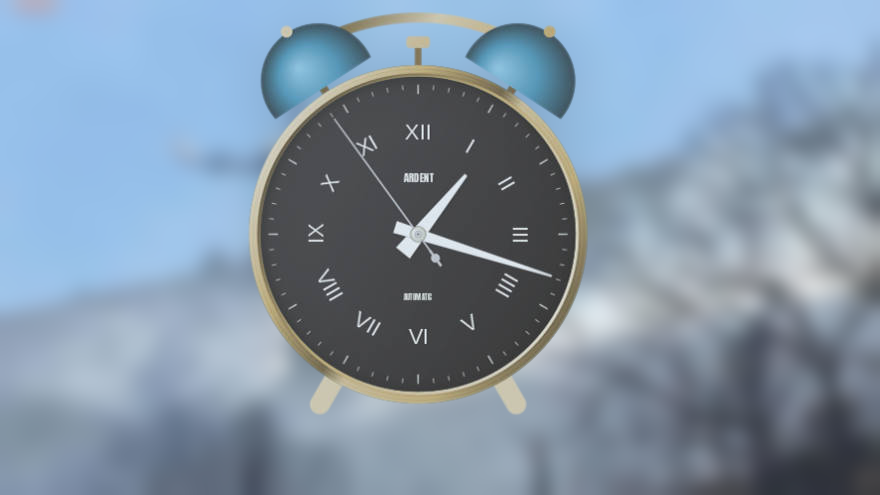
{"hour": 1, "minute": 17, "second": 54}
